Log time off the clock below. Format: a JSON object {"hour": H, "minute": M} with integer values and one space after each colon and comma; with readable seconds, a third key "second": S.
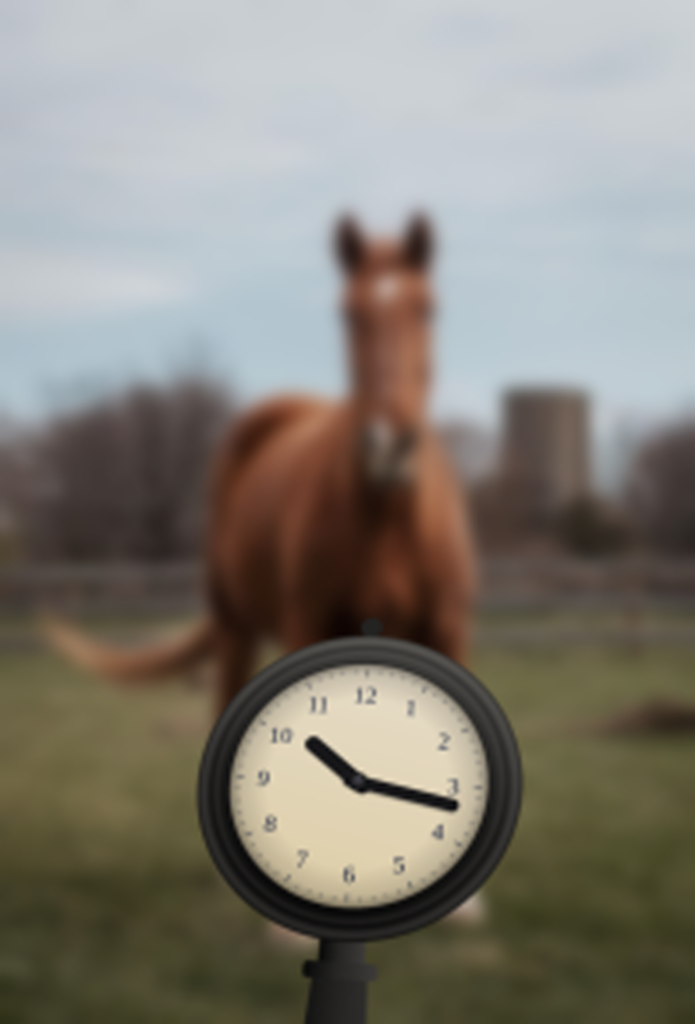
{"hour": 10, "minute": 17}
